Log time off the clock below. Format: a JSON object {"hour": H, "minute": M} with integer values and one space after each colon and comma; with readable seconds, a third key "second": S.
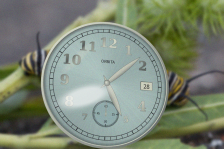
{"hour": 5, "minute": 8}
